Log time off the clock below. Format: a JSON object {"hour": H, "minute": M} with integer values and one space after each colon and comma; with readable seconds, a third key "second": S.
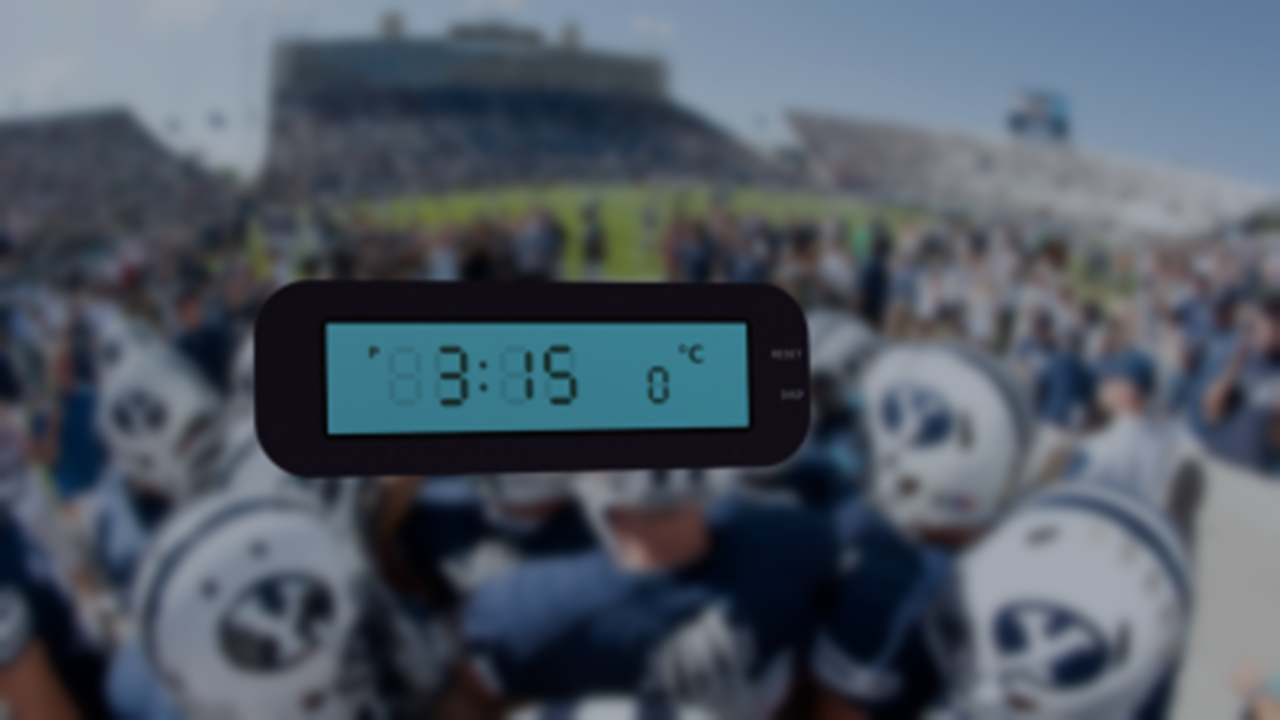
{"hour": 3, "minute": 15}
